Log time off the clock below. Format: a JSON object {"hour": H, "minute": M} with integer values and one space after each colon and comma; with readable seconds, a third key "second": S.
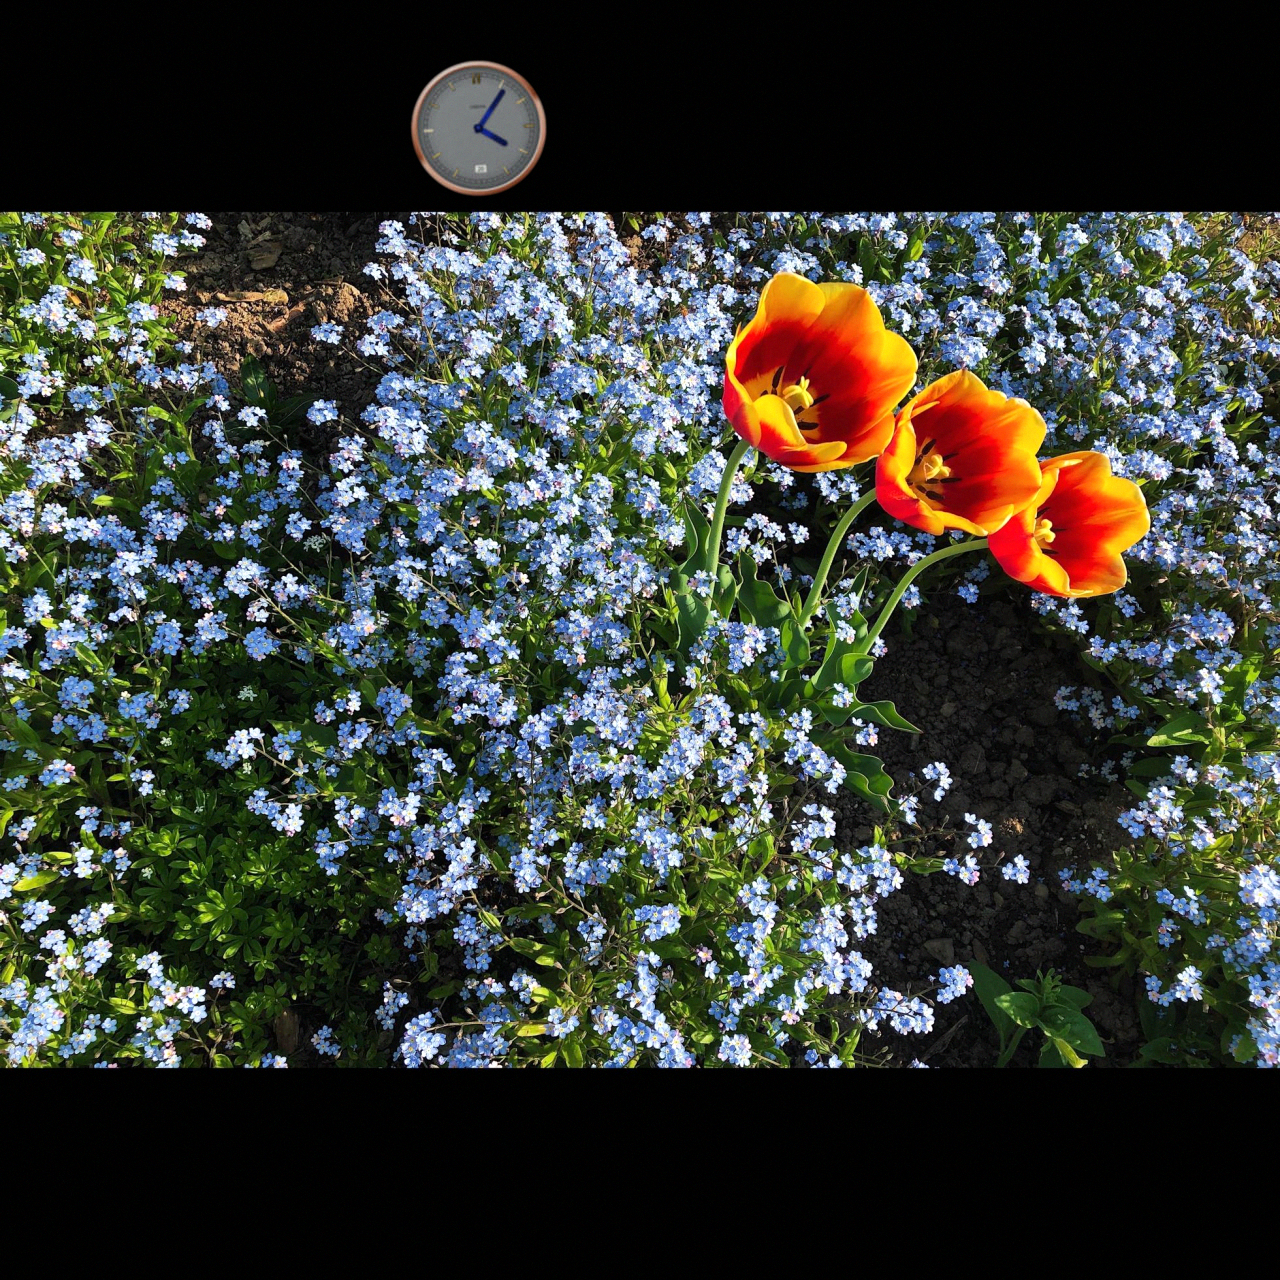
{"hour": 4, "minute": 6}
